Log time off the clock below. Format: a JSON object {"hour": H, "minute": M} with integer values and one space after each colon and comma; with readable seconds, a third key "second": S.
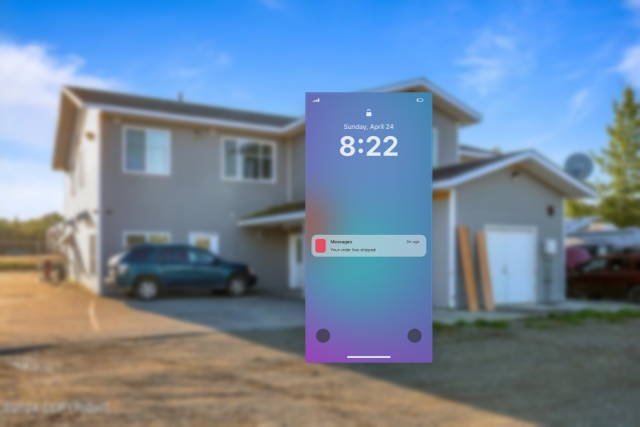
{"hour": 8, "minute": 22}
